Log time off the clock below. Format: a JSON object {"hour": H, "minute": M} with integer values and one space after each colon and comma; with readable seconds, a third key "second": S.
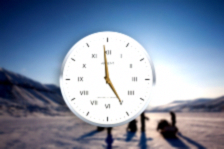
{"hour": 4, "minute": 59}
